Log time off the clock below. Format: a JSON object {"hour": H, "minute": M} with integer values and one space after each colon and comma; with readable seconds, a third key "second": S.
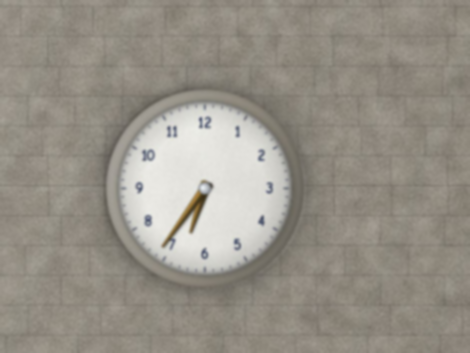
{"hour": 6, "minute": 36}
